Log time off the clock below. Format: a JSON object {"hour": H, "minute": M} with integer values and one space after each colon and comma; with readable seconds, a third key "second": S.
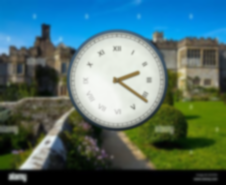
{"hour": 2, "minute": 21}
